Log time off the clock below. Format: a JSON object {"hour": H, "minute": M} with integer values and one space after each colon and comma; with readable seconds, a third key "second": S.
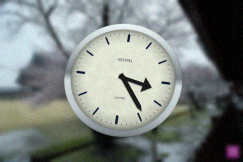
{"hour": 3, "minute": 24}
